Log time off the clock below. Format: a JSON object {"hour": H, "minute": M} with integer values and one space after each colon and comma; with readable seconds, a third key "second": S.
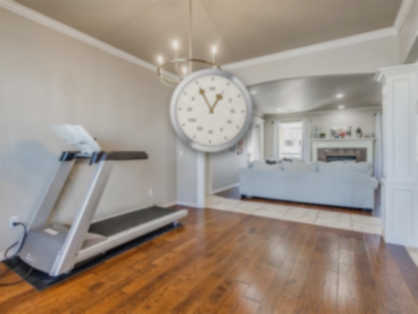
{"hour": 12, "minute": 55}
